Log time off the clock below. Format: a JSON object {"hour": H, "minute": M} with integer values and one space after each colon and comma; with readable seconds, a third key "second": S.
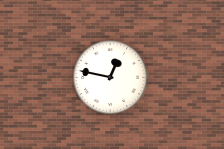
{"hour": 12, "minute": 47}
